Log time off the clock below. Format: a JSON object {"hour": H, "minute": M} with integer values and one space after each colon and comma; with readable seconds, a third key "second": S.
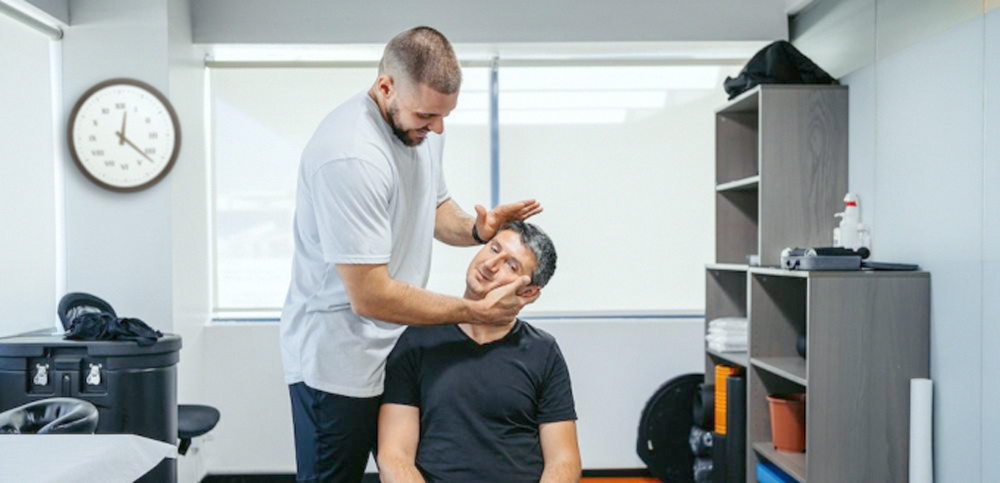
{"hour": 12, "minute": 22}
